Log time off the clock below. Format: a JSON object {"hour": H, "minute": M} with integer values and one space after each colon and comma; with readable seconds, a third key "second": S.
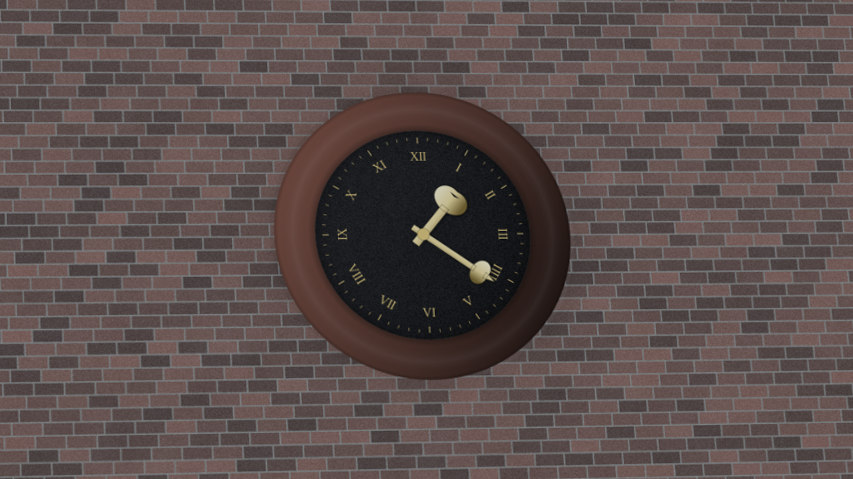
{"hour": 1, "minute": 21}
